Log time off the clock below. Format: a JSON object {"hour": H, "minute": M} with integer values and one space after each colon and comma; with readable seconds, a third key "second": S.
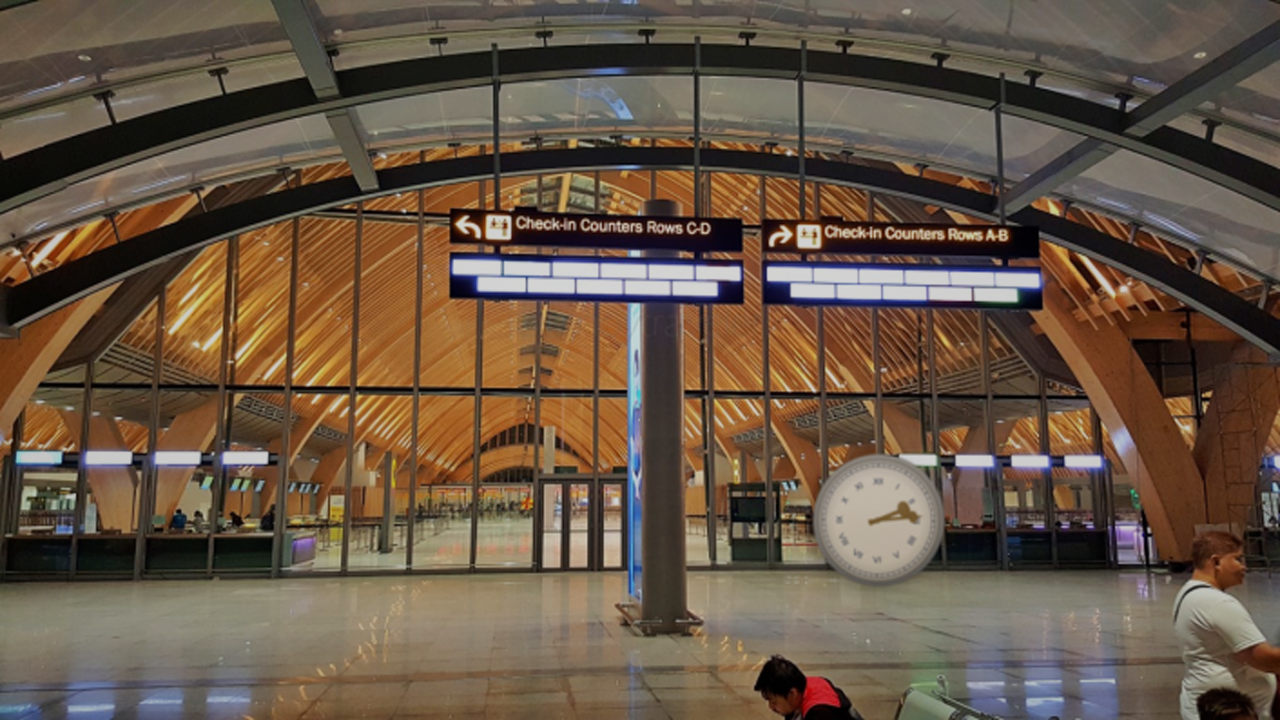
{"hour": 2, "minute": 14}
